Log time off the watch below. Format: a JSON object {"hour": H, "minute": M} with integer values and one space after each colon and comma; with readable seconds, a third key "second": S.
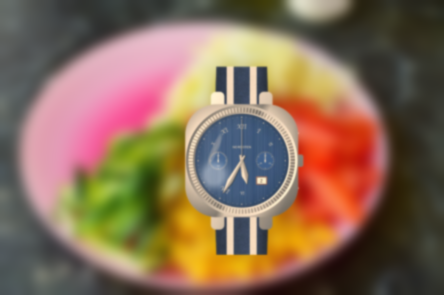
{"hour": 5, "minute": 35}
